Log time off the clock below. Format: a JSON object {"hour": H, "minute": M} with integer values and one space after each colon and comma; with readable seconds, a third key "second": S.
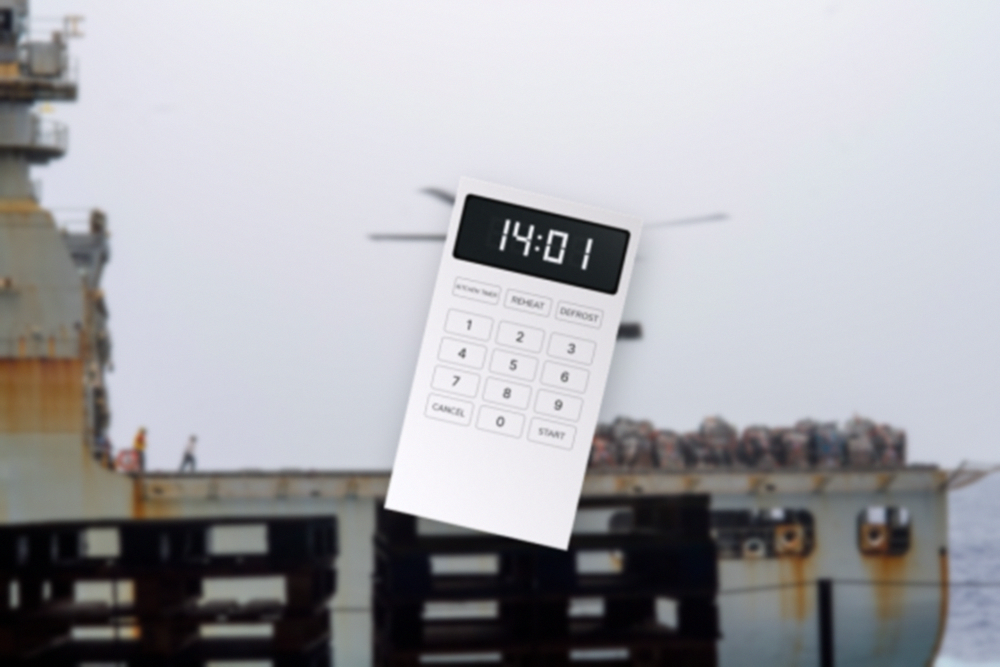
{"hour": 14, "minute": 1}
